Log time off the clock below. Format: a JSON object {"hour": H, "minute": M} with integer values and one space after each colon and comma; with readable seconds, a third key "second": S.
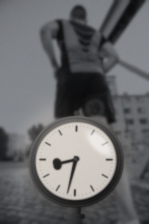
{"hour": 8, "minute": 32}
